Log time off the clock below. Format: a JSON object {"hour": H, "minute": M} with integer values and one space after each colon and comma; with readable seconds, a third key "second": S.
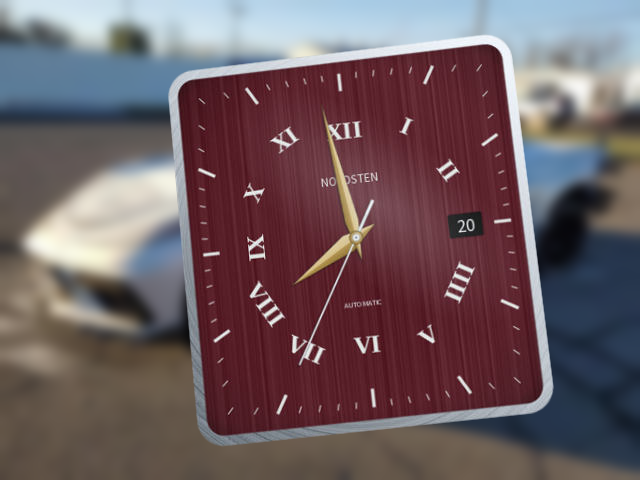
{"hour": 7, "minute": 58, "second": 35}
